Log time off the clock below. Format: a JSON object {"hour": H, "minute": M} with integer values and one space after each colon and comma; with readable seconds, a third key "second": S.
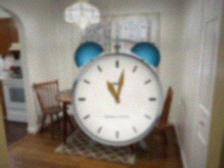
{"hour": 11, "minute": 2}
